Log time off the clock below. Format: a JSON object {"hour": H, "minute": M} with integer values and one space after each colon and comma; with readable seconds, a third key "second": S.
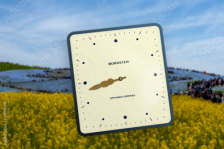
{"hour": 8, "minute": 43}
